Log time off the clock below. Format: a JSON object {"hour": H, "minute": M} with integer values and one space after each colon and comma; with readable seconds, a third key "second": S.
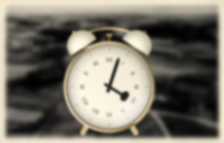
{"hour": 4, "minute": 3}
